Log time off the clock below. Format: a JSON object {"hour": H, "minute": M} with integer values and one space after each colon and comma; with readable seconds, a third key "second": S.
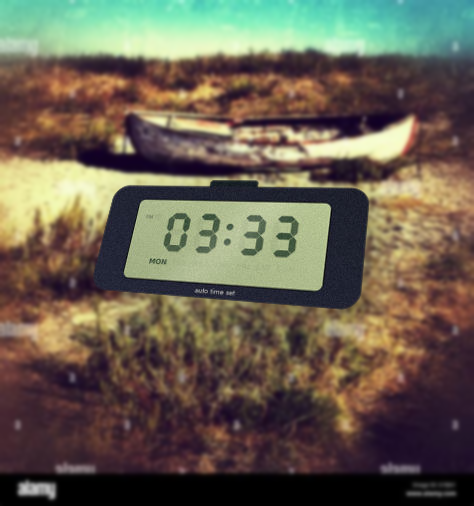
{"hour": 3, "minute": 33}
